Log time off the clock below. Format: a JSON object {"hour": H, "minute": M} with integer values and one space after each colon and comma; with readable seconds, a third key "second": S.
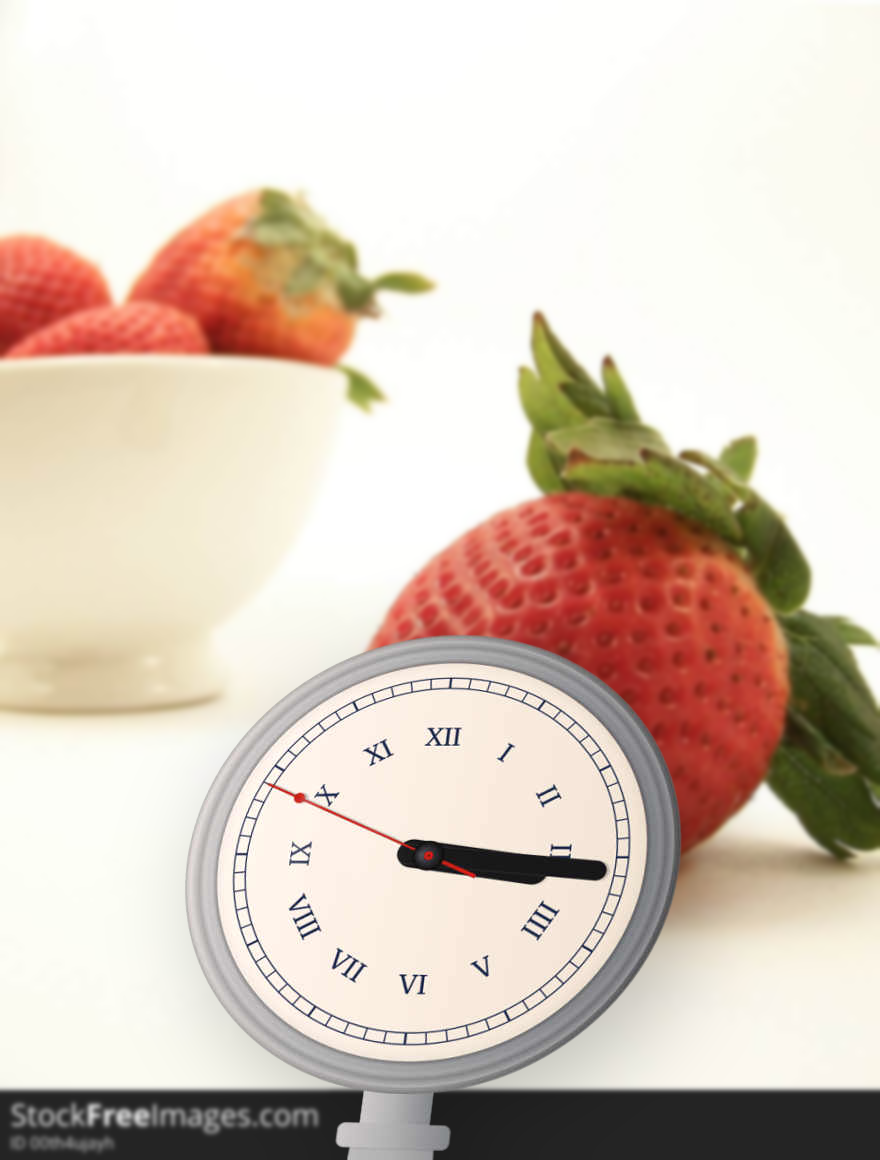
{"hour": 3, "minute": 15, "second": 49}
